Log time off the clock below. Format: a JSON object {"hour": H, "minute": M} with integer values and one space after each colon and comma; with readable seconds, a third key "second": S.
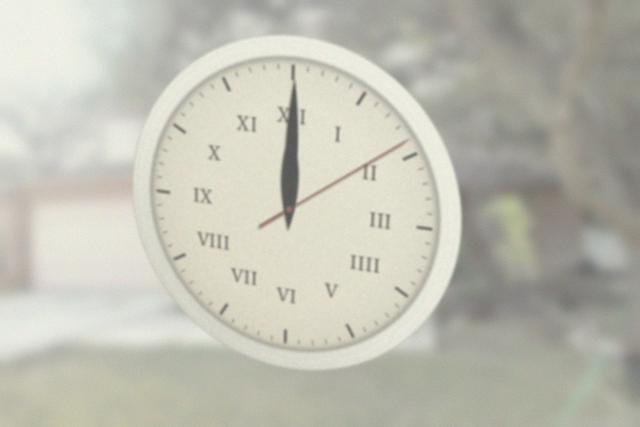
{"hour": 12, "minute": 0, "second": 9}
